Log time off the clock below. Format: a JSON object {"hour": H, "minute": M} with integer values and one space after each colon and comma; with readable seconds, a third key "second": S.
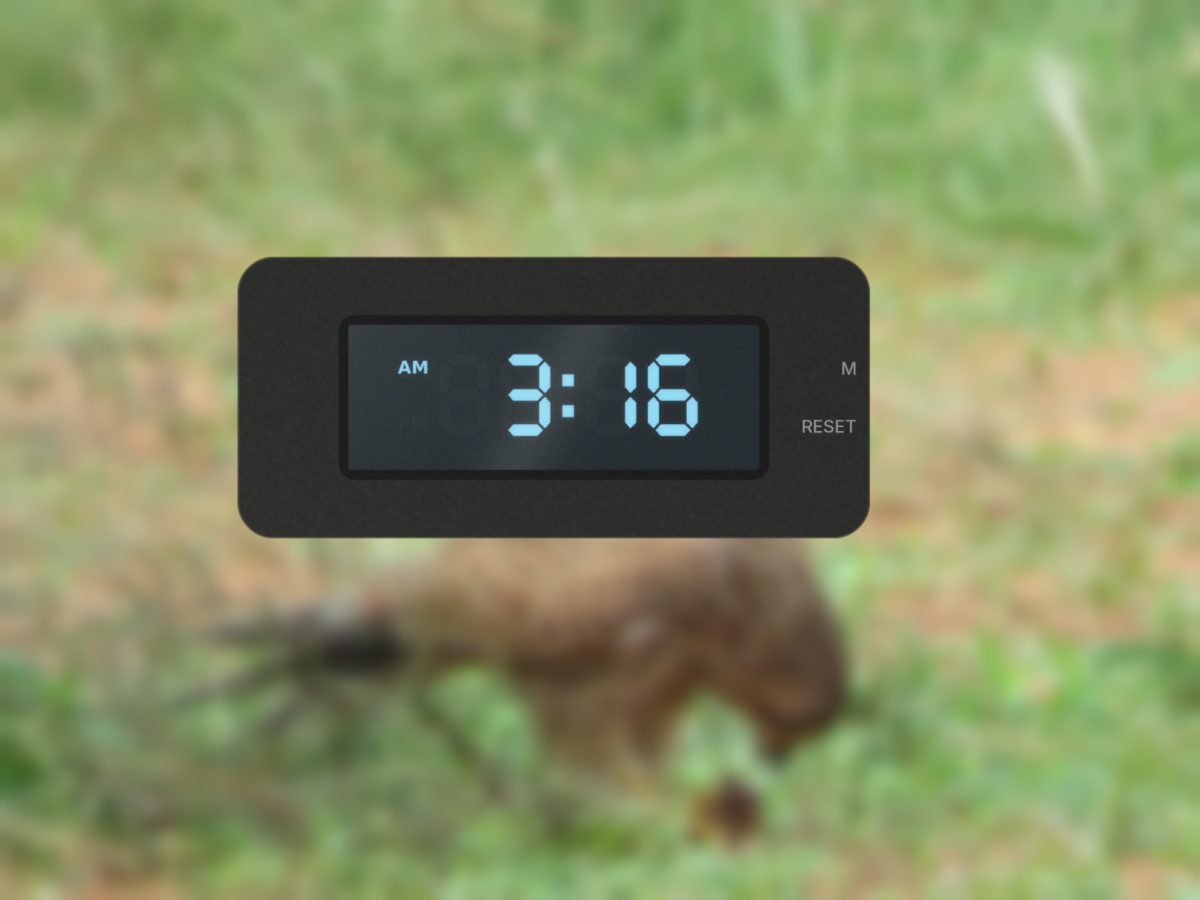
{"hour": 3, "minute": 16}
